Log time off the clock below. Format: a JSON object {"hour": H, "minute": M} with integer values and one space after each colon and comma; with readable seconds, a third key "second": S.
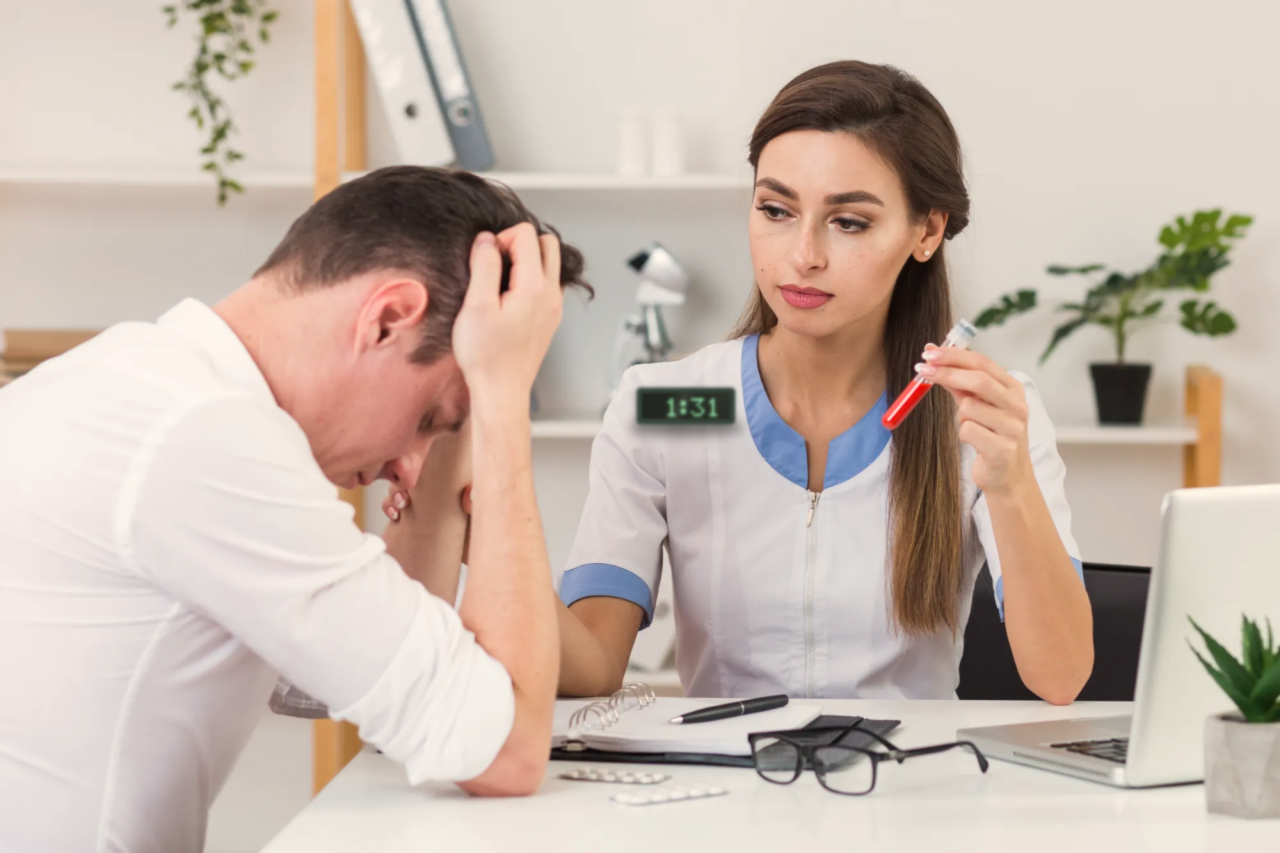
{"hour": 1, "minute": 31}
